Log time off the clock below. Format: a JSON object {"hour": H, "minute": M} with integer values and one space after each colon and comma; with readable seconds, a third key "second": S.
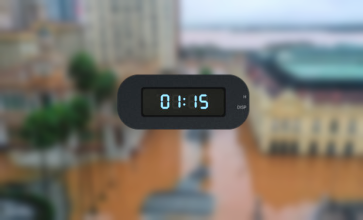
{"hour": 1, "minute": 15}
